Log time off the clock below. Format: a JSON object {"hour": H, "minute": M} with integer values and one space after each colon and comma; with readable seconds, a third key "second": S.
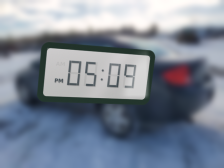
{"hour": 5, "minute": 9}
